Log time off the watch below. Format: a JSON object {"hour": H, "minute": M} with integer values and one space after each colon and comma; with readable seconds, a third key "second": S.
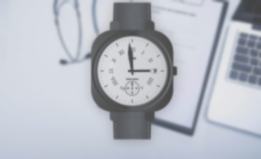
{"hour": 2, "minute": 59}
